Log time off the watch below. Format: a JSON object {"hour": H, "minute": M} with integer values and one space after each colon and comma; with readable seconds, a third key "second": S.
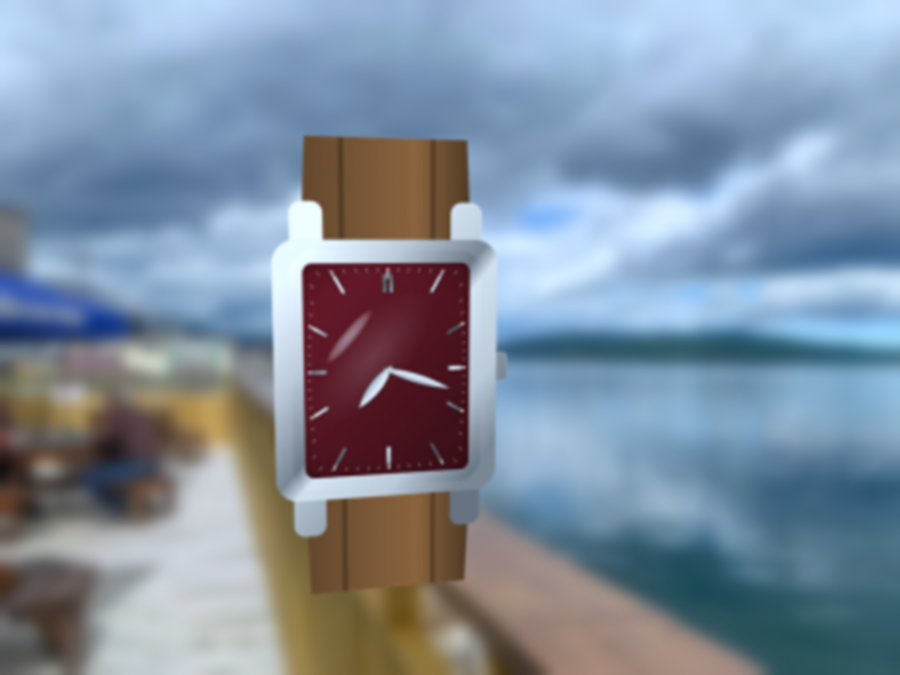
{"hour": 7, "minute": 18}
